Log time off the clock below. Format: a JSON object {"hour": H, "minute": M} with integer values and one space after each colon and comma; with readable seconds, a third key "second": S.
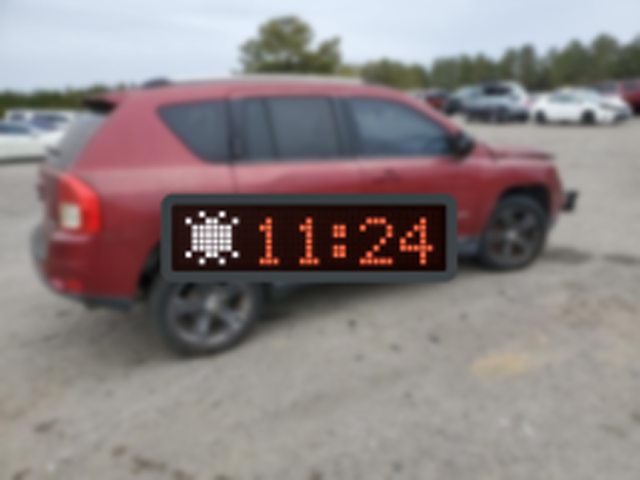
{"hour": 11, "minute": 24}
